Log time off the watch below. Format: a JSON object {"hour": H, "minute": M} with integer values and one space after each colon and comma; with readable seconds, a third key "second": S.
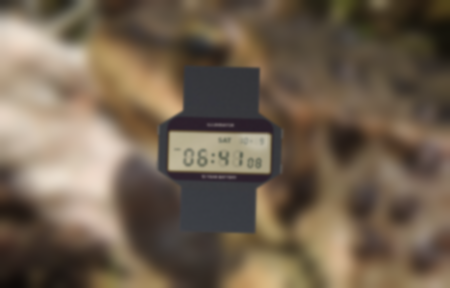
{"hour": 6, "minute": 41}
